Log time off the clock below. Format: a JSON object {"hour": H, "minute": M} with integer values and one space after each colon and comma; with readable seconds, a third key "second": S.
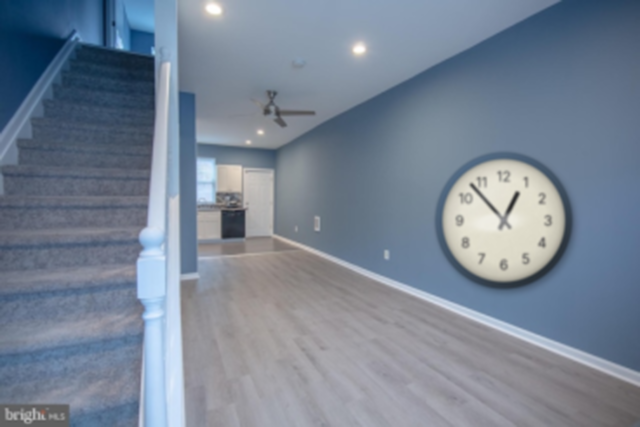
{"hour": 12, "minute": 53}
